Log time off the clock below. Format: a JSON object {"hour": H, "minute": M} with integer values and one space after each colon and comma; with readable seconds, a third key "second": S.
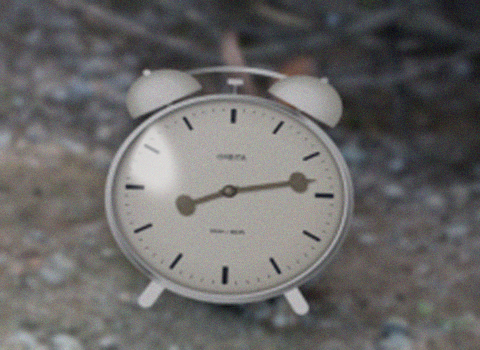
{"hour": 8, "minute": 13}
